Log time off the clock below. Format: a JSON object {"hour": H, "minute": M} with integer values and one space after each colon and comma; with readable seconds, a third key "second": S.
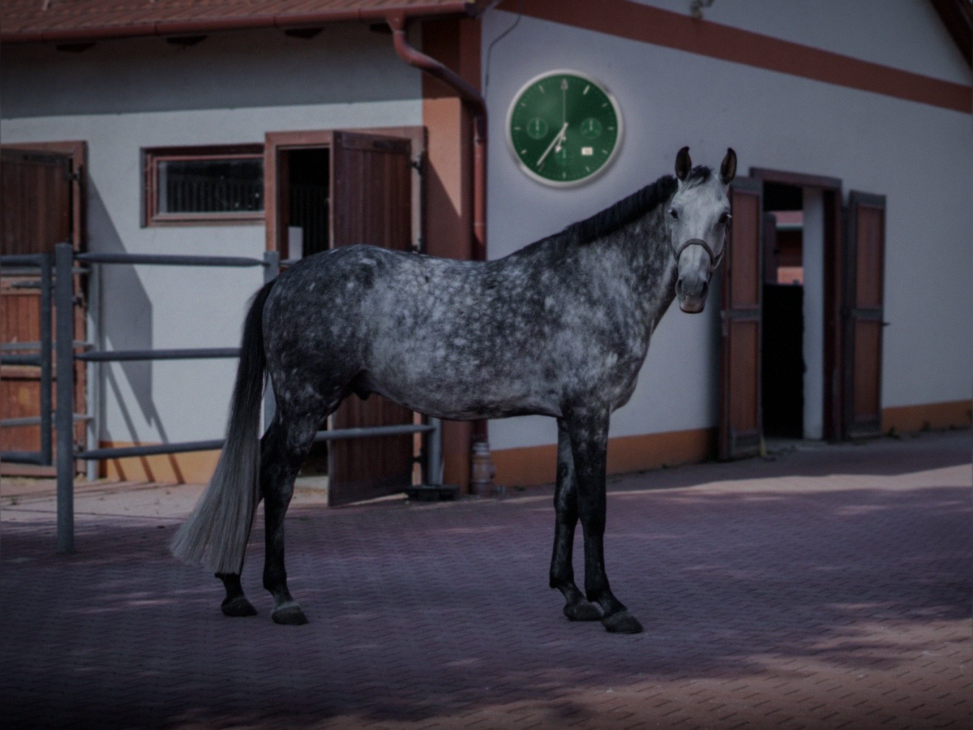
{"hour": 6, "minute": 36}
